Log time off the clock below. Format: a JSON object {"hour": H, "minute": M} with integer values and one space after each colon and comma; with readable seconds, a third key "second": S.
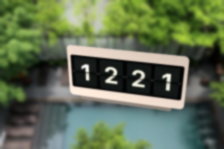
{"hour": 12, "minute": 21}
